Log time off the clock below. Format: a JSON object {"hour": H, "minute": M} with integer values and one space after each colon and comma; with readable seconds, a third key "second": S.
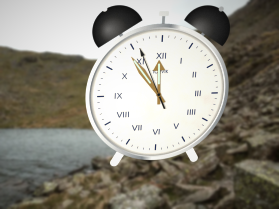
{"hour": 11, "minute": 53, "second": 56}
